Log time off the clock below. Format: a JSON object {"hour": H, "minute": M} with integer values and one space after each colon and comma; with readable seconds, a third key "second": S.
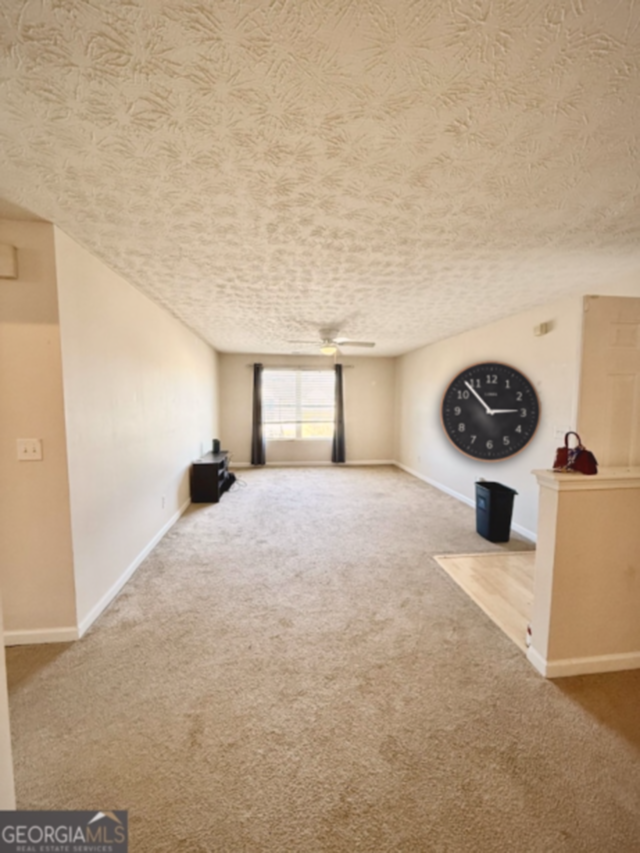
{"hour": 2, "minute": 53}
